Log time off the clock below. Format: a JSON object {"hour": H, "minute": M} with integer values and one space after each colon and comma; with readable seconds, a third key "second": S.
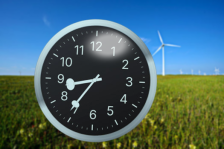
{"hour": 8, "minute": 36}
